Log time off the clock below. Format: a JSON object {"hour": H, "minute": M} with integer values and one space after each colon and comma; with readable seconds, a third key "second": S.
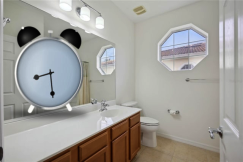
{"hour": 8, "minute": 29}
